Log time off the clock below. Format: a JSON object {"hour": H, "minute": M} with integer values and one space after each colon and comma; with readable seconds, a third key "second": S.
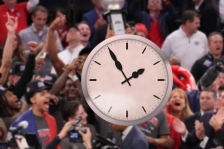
{"hour": 1, "minute": 55}
